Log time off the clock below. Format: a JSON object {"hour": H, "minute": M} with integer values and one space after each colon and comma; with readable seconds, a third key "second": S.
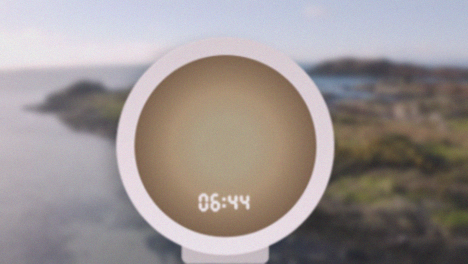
{"hour": 6, "minute": 44}
